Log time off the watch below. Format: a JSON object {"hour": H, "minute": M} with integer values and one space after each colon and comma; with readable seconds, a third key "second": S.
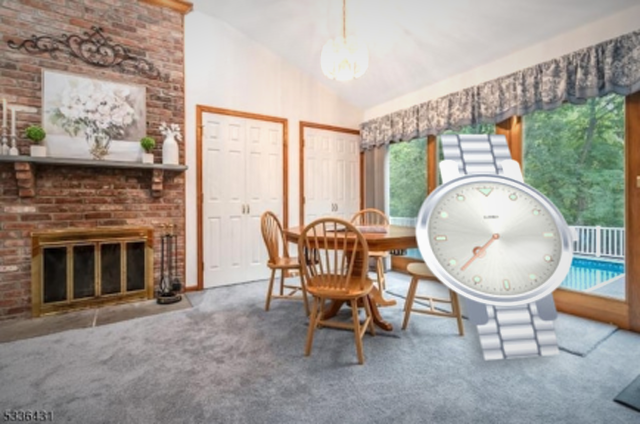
{"hour": 7, "minute": 38}
